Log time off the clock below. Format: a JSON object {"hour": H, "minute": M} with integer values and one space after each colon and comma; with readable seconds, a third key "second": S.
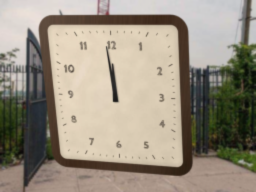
{"hour": 11, "minute": 59}
